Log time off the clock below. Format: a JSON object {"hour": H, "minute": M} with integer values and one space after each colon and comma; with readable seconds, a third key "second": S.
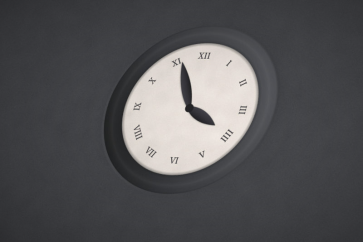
{"hour": 3, "minute": 56}
